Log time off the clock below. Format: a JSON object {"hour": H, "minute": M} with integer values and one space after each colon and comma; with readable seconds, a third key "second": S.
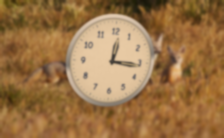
{"hour": 12, "minute": 16}
